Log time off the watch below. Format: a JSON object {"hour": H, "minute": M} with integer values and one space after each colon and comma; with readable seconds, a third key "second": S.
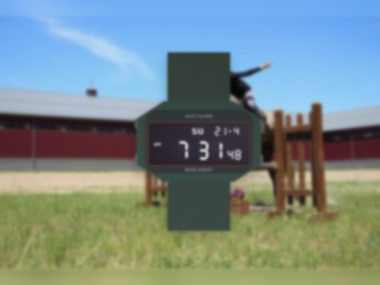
{"hour": 7, "minute": 31}
